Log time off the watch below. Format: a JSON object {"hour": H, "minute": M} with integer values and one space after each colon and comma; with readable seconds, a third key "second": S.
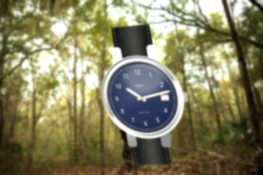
{"hour": 10, "minute": 13}
